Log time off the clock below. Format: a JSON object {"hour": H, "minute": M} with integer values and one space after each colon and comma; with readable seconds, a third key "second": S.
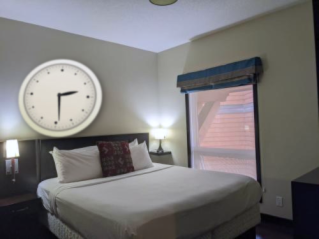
{"hour": 2, "minute": 29}
